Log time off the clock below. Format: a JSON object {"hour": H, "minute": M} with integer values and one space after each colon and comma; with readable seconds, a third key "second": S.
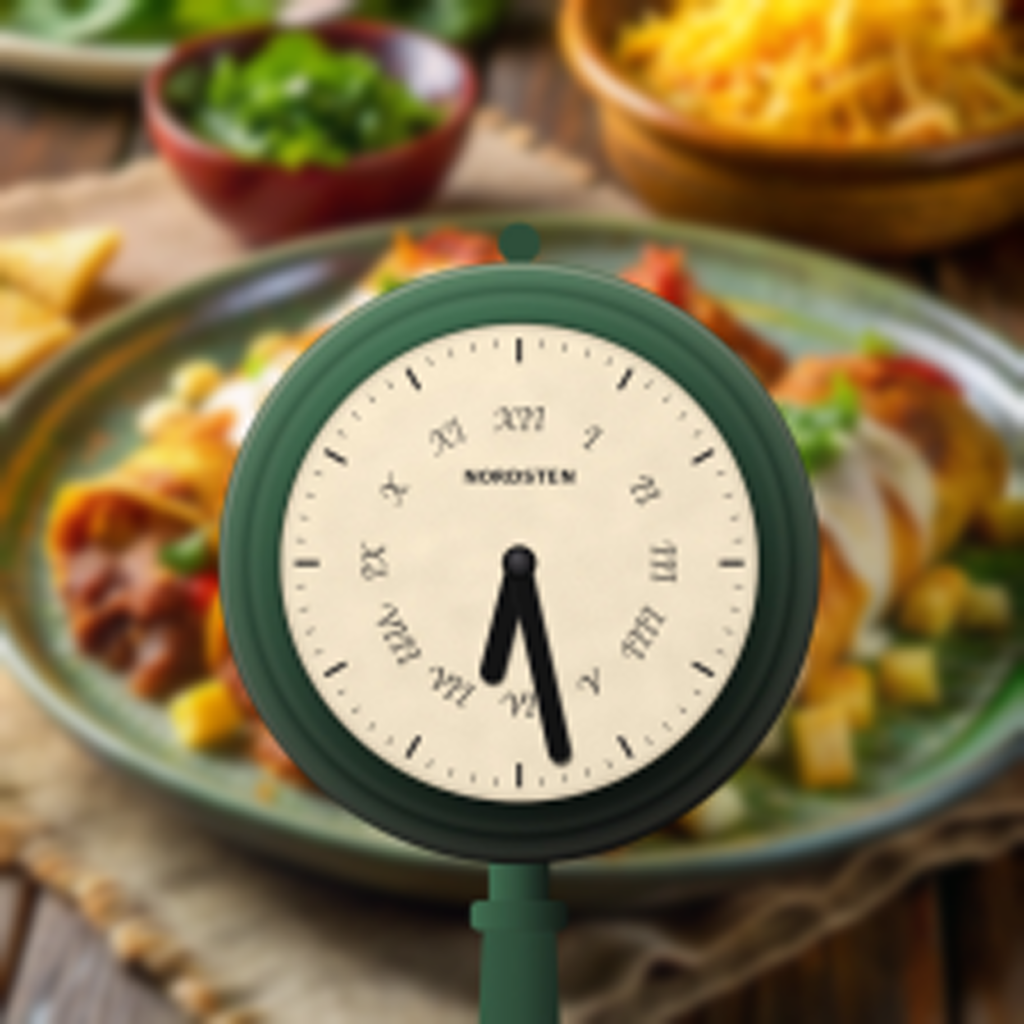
{"hour": 6, "minute": 28}
